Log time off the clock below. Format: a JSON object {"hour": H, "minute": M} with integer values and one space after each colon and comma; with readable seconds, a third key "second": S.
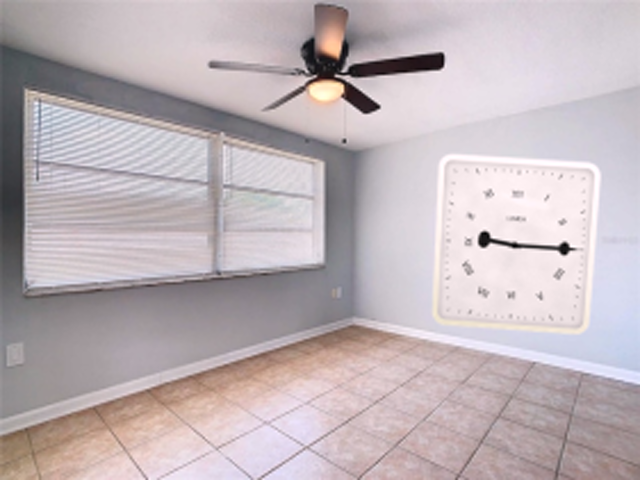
{"hour": 9, "minute": 15}
